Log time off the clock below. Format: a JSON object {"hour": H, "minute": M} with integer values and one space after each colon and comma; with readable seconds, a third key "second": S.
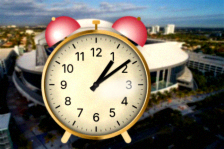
{"hour": 1, "minute": 9}
